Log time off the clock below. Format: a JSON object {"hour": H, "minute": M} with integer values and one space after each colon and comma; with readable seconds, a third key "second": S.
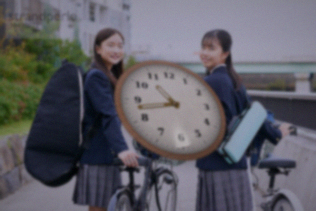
{"hour": 10, "minute": 43}
